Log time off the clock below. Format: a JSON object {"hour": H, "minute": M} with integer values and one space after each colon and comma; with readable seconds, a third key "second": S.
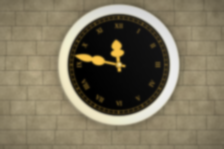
{"hour": 11, "minute": 47}
